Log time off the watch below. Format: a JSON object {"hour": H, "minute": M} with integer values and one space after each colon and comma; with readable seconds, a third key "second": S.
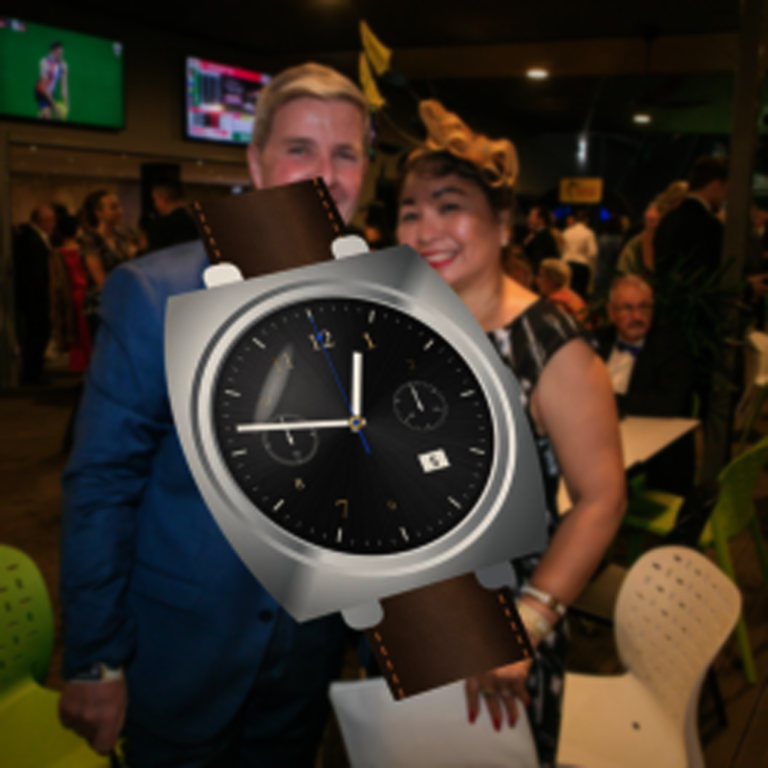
{"hour": 12, "minute": 47}
